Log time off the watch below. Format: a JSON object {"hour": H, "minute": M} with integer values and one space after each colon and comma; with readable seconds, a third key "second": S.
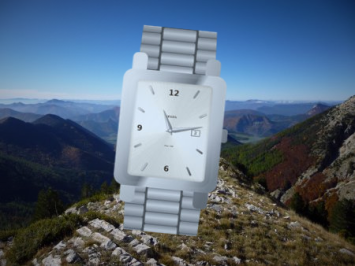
{"hour": 11, "minute": 13}
